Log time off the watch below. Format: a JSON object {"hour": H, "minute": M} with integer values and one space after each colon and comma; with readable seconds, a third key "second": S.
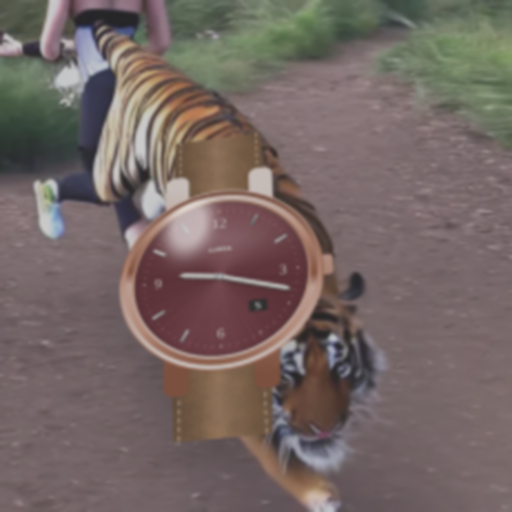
{"hour": 9, "minute": 18}
